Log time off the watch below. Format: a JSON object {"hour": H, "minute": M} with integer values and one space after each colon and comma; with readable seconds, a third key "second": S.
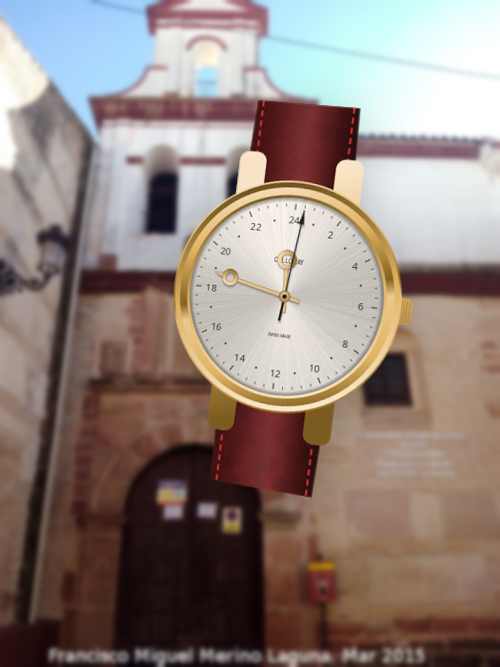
{"hour": 23, "minute": 47, "second": 1}
